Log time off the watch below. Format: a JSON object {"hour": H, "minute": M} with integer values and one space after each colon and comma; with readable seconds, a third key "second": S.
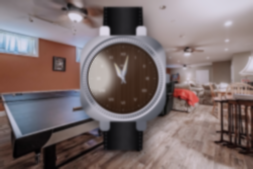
{"hour": 11, "minute": 2}
